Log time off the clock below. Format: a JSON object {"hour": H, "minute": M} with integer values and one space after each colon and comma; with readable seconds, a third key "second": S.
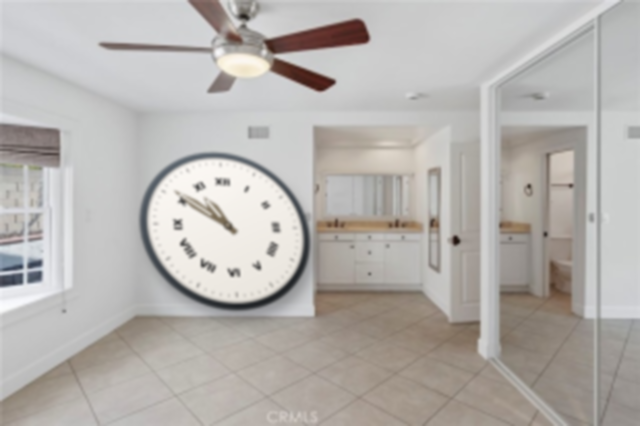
{"hour": 10, "minute": 51}
